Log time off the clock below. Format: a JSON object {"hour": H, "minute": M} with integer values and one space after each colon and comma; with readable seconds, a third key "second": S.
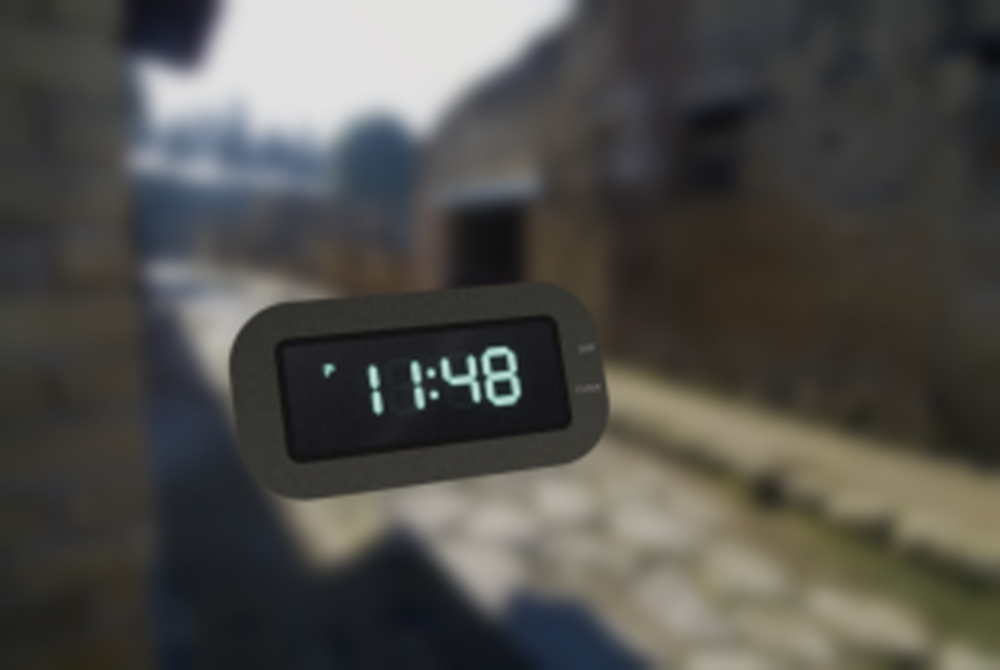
{"hour": 11, "minute": 48}
